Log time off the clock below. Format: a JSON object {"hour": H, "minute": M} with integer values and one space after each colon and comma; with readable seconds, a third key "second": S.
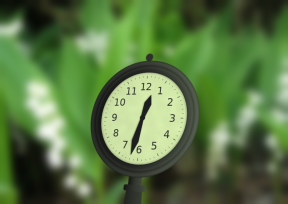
{"hour": 12, "minute": 32}
